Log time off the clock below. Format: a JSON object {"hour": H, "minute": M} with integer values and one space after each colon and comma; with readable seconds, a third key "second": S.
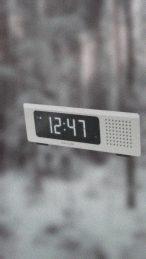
{"hour": 12, "minute": 47}
